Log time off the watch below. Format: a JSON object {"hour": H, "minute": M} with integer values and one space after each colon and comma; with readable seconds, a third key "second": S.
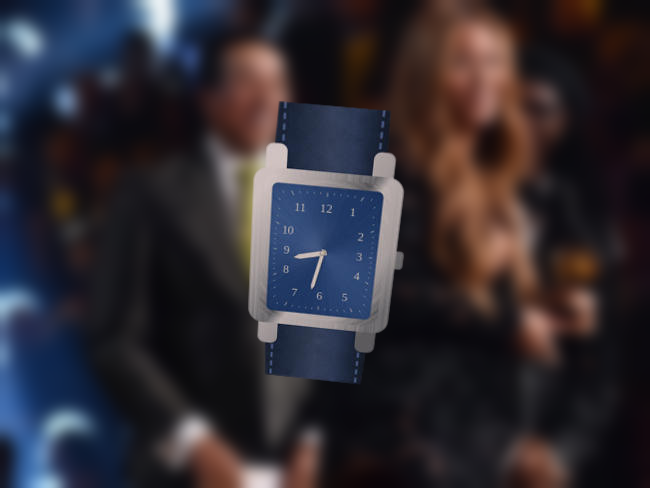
{"hour": 8, "minute": 32}
